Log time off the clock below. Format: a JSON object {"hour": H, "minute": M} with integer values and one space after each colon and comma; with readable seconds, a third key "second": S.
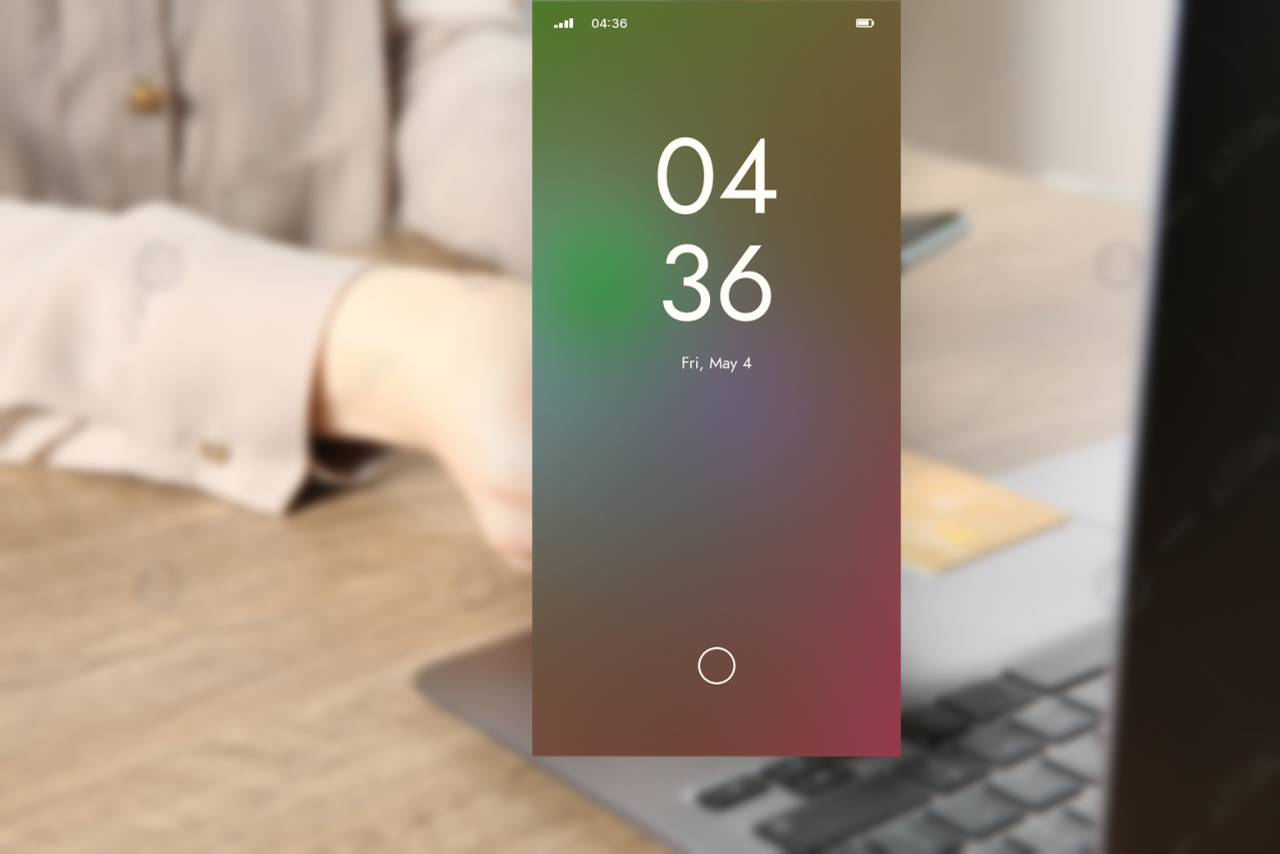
{"hour": 4, "minute": 36}
